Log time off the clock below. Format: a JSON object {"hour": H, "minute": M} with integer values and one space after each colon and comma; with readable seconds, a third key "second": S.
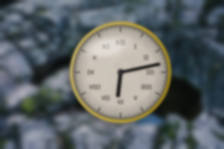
{"hour": 6, "minute": 13}
